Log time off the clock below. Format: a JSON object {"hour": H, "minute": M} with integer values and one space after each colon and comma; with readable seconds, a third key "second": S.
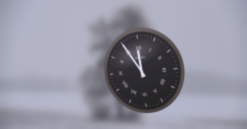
{"hour": 11, "minute": 55}
